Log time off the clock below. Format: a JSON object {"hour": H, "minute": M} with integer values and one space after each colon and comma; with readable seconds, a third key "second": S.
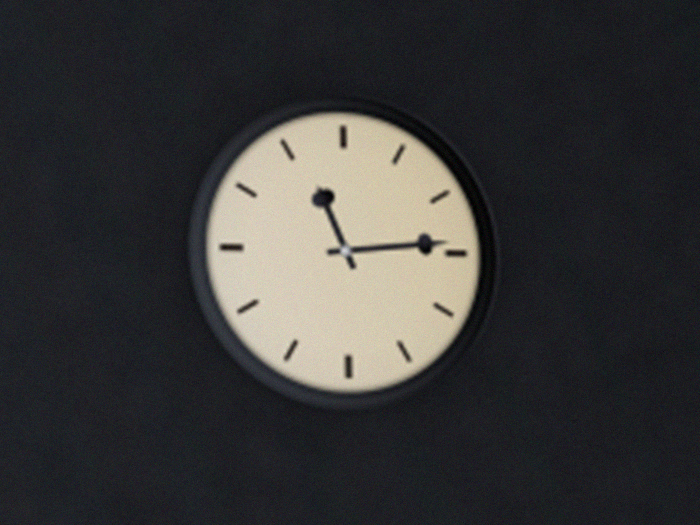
{"hour": 11, "minute": 14}
